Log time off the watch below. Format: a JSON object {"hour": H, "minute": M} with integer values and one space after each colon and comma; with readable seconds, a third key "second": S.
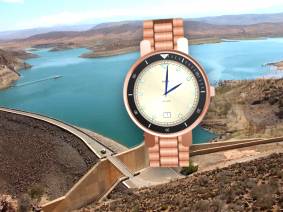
{"hour": 2, "minute": 1}
